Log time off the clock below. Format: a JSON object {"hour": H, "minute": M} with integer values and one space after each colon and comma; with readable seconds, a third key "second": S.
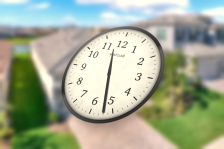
{"hour": 11, "minute": 27}
